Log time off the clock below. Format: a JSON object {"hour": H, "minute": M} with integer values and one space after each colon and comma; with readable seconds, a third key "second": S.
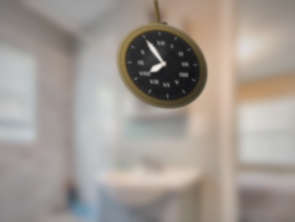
{"hour": 7, "minute": 55}
